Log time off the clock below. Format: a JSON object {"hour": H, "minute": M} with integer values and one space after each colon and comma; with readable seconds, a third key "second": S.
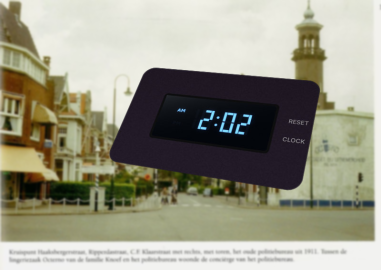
{"hour": 2, "minute": 2}
